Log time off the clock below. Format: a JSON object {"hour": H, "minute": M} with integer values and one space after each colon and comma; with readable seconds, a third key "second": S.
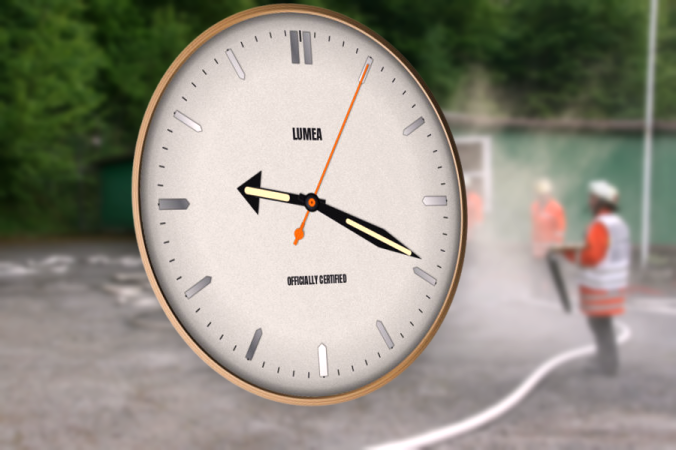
{"hour": 9, "minute": 19, "second": 5}
